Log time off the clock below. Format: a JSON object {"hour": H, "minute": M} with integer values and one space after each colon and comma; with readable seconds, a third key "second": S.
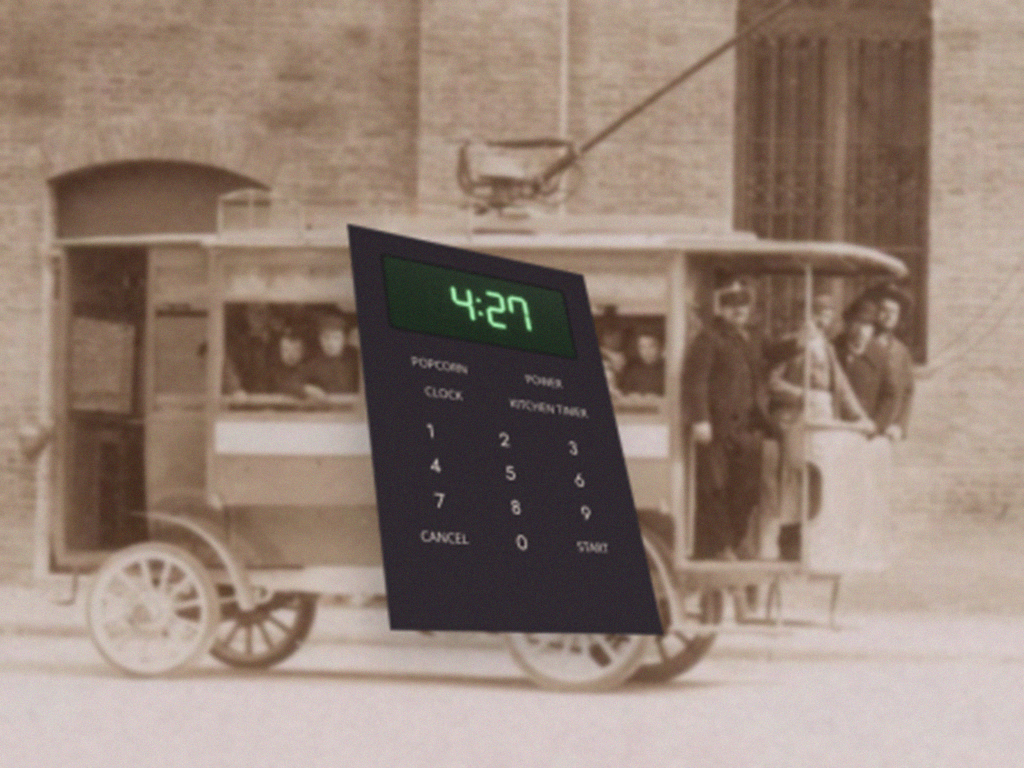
{"hour": 4, "minute": 27}
